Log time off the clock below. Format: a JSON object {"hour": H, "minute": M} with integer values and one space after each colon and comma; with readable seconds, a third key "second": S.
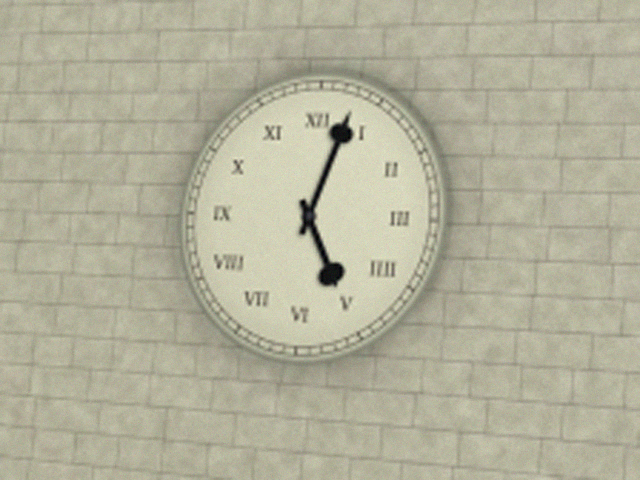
{"hour": 5, "minute": 3}
